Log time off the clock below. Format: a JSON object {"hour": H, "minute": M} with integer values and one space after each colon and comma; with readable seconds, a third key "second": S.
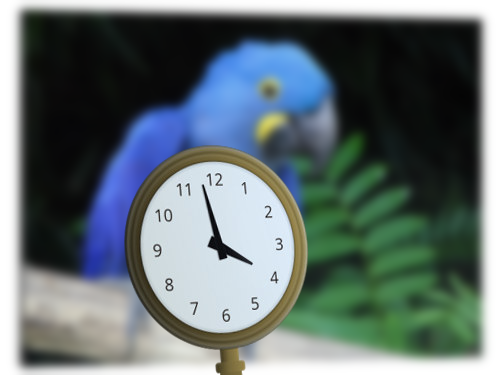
{"hour": 3, "minute": 58}
